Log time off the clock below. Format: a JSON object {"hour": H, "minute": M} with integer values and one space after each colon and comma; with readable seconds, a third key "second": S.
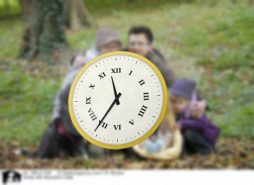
{"hour": 11, "minute": 36}
